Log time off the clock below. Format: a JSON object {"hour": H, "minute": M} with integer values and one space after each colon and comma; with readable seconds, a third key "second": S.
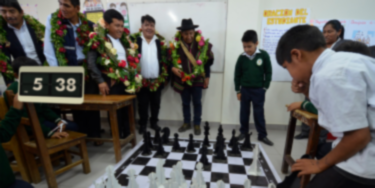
{"hour": 5, "minute": 38}
